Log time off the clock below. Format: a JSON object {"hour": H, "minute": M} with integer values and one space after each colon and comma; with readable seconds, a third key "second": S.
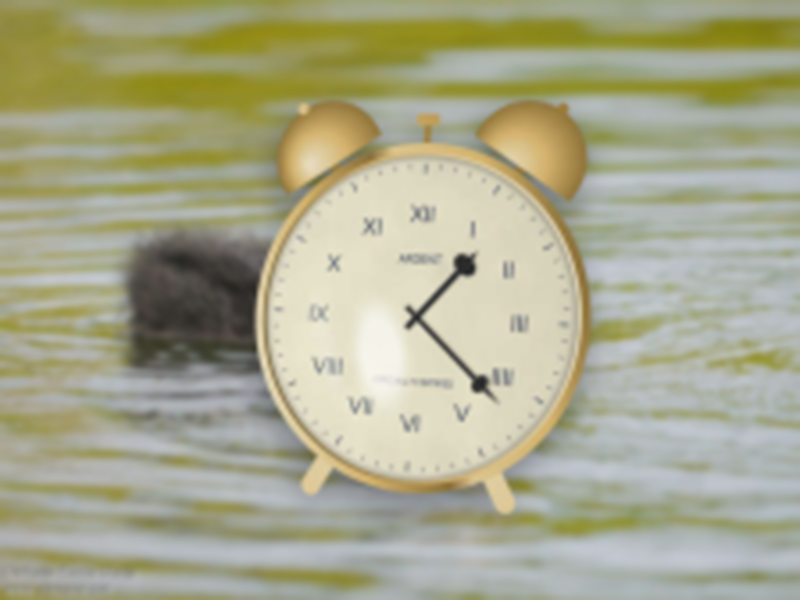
{"hour": 1, "minute": 22}
